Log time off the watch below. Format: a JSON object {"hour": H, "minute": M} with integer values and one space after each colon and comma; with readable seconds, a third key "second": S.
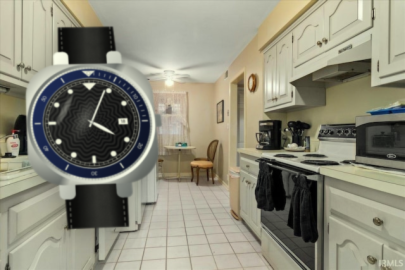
{"hour": 4, "minute": 4}
